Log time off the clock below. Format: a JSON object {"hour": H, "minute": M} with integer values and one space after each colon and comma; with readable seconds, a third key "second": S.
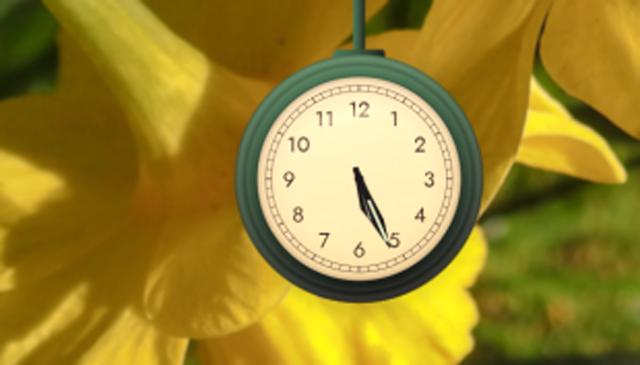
{"hour": 5, "minute": 26}
